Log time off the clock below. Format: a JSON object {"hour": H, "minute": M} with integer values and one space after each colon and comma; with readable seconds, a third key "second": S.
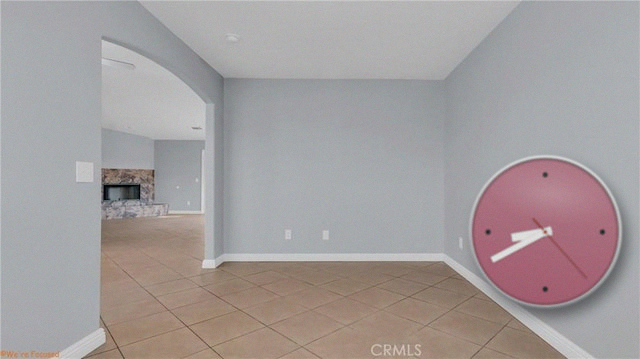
{"hour": 8, "minute": 40, "second": 23}
